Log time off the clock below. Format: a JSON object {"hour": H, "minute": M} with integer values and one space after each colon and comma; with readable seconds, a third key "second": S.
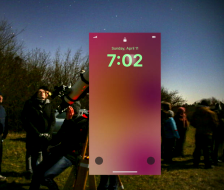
{"hour": 7, "minute": 2}
